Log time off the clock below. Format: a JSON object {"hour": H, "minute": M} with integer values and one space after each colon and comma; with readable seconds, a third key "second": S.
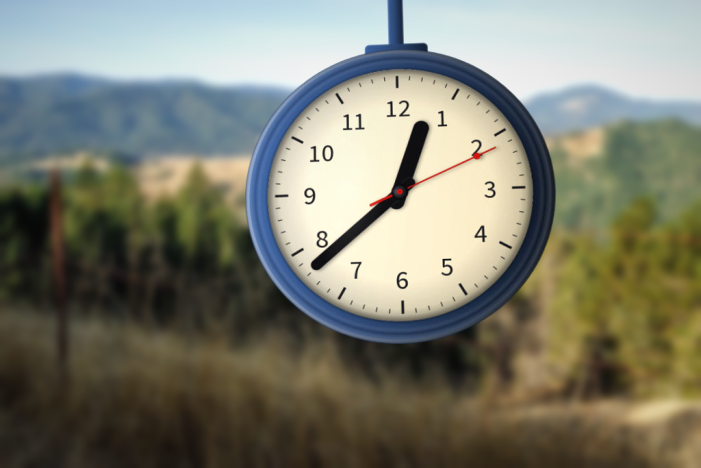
{"hour": 12, "minute": 38, "second": 11}
